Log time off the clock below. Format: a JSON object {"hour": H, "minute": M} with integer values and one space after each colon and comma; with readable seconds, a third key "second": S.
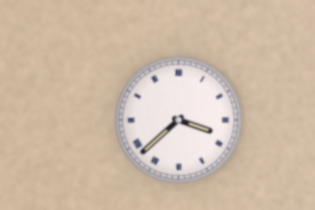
{"hour": 3, "minute": 38}
